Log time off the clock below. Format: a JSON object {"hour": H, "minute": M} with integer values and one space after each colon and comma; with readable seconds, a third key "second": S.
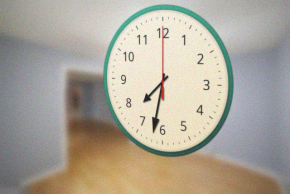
{"hour": 7, "minute": 32, "second": 0}
